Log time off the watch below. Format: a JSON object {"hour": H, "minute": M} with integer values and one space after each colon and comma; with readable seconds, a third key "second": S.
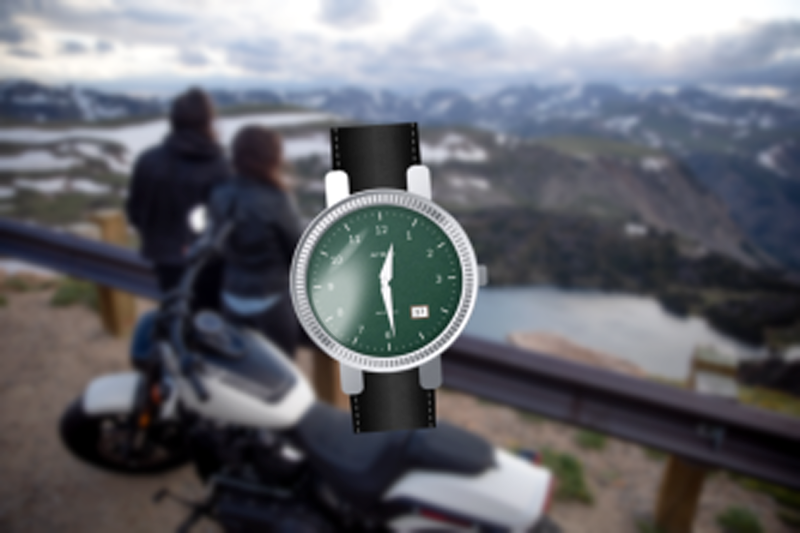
{"hour": 12, "minute": 29}
